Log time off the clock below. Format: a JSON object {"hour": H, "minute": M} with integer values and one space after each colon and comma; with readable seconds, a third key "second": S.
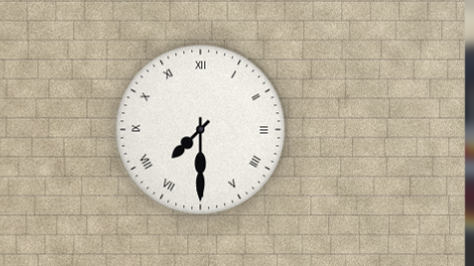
{"hour": 7, "minute": 30}
